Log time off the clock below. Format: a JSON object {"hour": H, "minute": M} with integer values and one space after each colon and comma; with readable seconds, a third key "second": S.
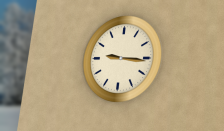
{"hour": 9, "minute": 16}
